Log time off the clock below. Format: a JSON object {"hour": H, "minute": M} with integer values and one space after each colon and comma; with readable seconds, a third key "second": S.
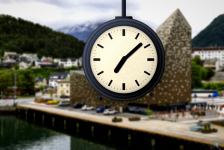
{"hour": 7, "minute": 8}
